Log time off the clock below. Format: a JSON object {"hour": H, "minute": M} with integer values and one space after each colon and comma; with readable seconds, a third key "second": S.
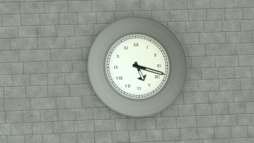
{"hour": 5, "minute": 18}
